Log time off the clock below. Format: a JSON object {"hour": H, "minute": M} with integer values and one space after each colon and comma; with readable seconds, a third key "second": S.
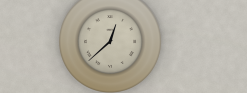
{"hour": 12, "minute": 38}
